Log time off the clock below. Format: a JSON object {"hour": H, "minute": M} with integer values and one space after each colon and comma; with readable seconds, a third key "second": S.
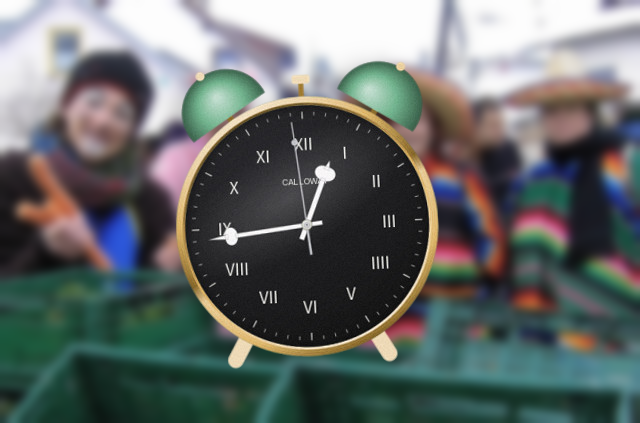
{"hour": 12, "minute": 43, "second": 59}
